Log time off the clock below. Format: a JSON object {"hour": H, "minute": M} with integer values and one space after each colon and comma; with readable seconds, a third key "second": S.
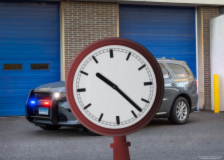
{"hour": 10, "minute": 23}
